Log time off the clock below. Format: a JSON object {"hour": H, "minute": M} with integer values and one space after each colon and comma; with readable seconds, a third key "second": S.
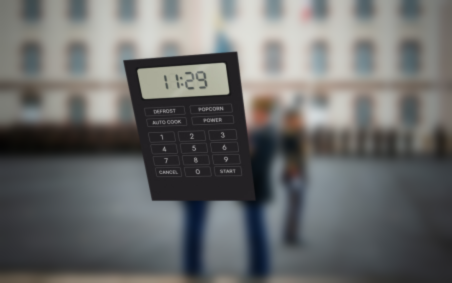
{"hour": 11, "minute": 29}
